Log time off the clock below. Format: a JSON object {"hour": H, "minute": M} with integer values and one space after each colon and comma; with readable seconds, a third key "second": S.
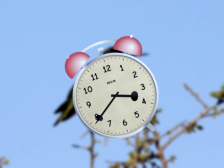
{"hour": 3, "minute": 39}
